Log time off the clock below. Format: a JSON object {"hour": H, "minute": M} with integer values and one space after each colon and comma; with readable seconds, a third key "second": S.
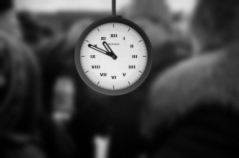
{"hour": 10, "minute": 49}
